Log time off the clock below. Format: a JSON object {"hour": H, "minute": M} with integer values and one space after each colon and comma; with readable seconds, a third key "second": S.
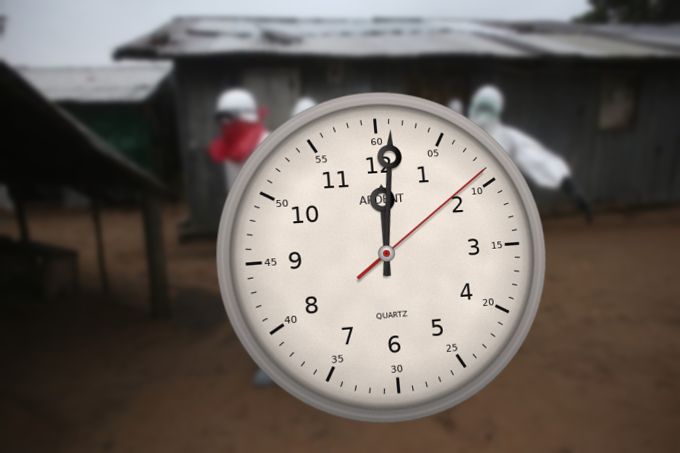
{"hour": 12, "minute": 1, "second": 9}
